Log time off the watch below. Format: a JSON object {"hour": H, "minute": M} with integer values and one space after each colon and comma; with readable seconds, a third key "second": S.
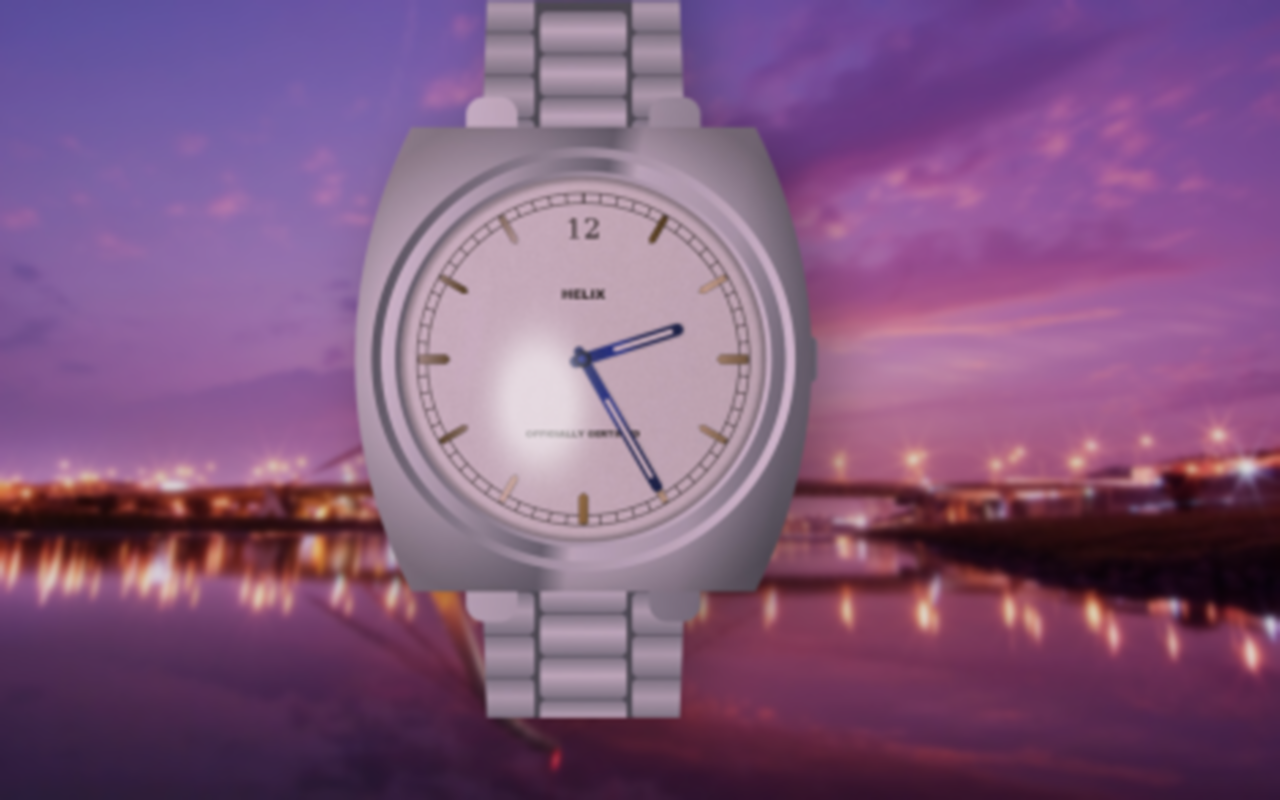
{"hour": 2, "minute": 25}
